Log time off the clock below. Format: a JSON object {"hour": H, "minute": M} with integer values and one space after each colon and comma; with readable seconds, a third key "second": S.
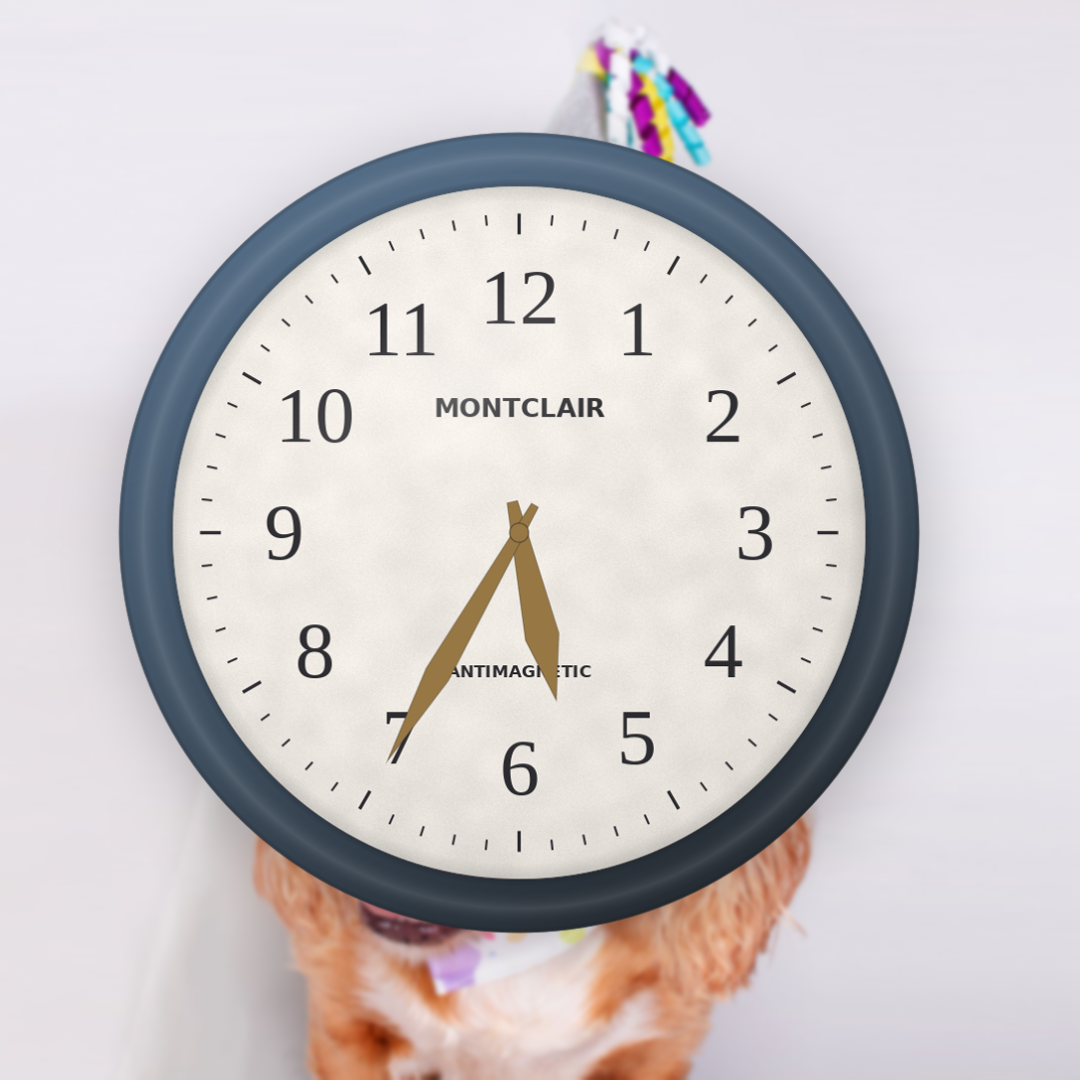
{"hour": 5, "minute": 35}
